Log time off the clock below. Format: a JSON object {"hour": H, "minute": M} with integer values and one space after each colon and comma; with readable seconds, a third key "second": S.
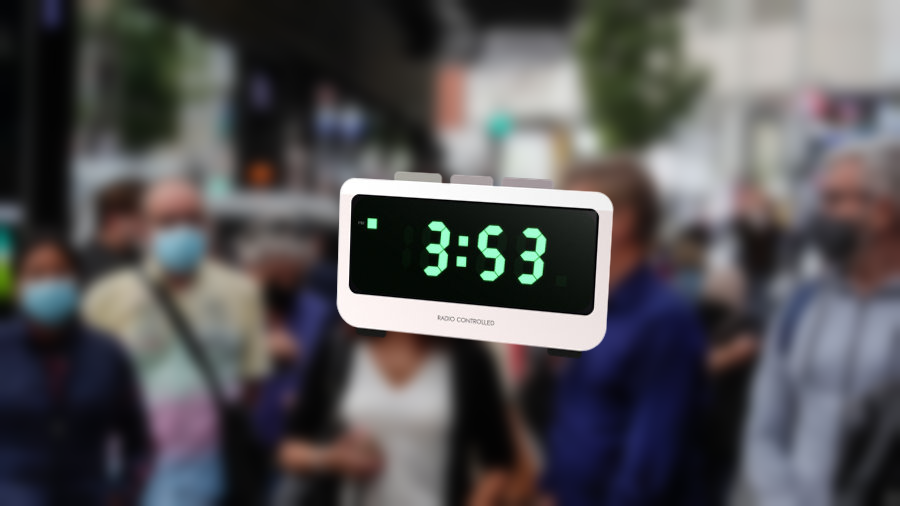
{"hour": 3, "minute": 53}
